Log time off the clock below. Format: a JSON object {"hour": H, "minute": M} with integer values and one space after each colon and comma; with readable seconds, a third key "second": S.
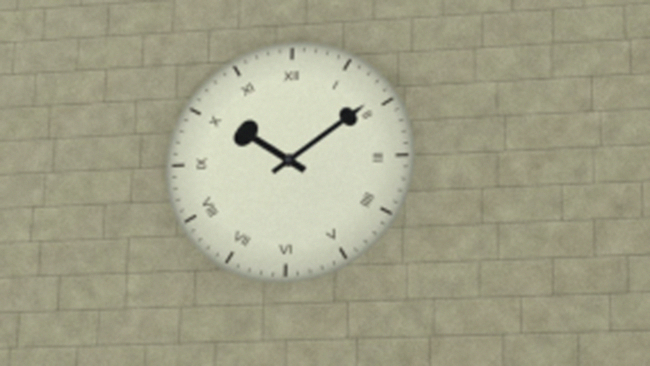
{"hour": 10, "minute": 9}
